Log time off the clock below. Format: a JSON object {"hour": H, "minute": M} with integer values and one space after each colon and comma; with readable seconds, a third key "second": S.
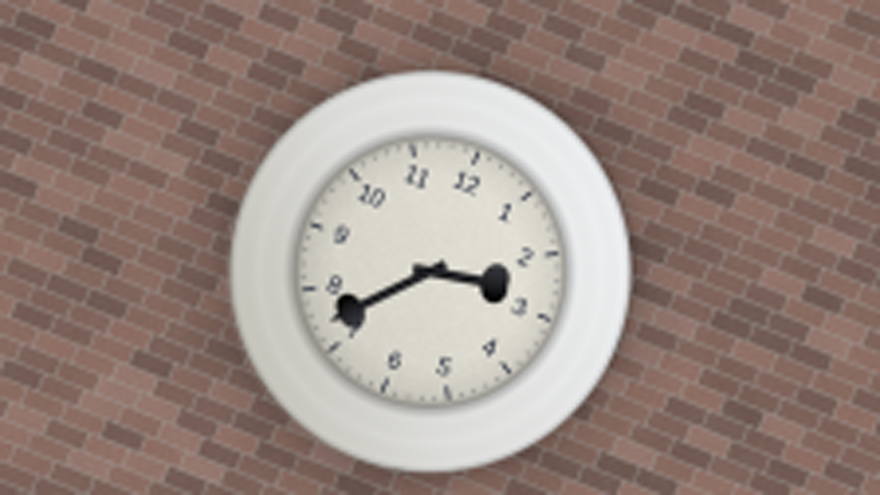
{"hour": 2, "minute": 37}
